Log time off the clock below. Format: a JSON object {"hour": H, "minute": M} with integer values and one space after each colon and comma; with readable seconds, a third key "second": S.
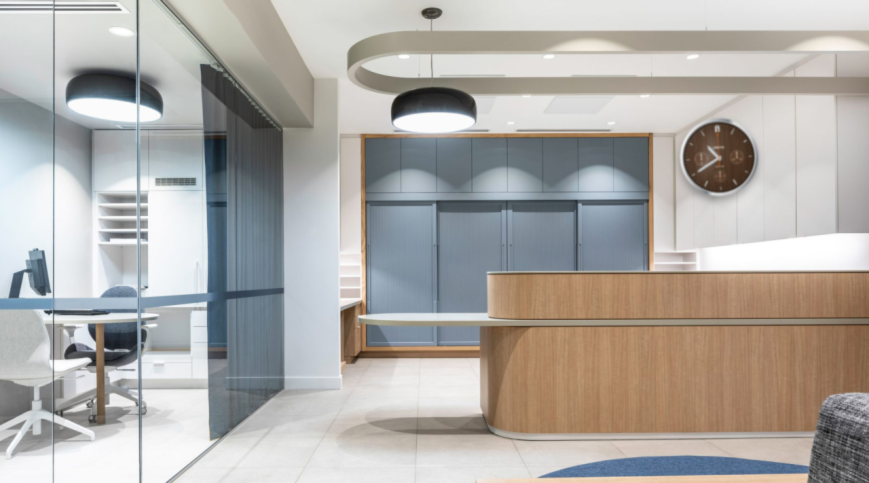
{"hour": 10, "minute": 40}
